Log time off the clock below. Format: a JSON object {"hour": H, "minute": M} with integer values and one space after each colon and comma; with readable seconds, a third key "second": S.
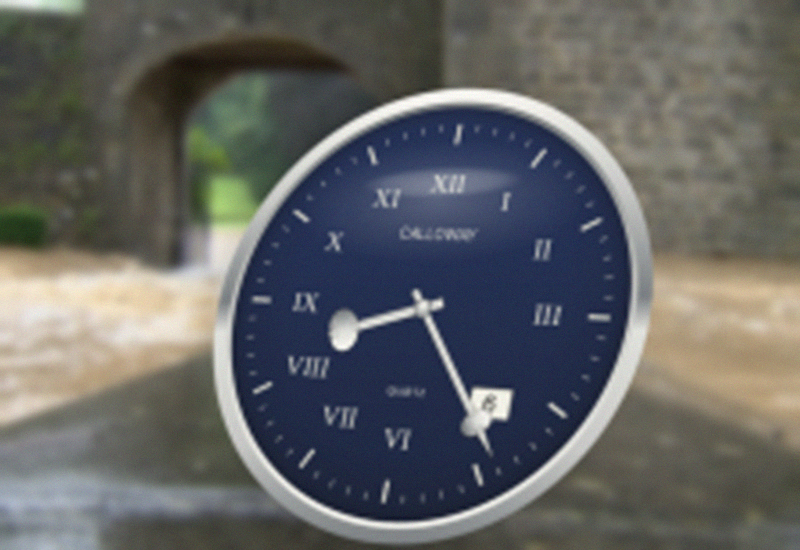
{"hour": 8, "minute": 24}
